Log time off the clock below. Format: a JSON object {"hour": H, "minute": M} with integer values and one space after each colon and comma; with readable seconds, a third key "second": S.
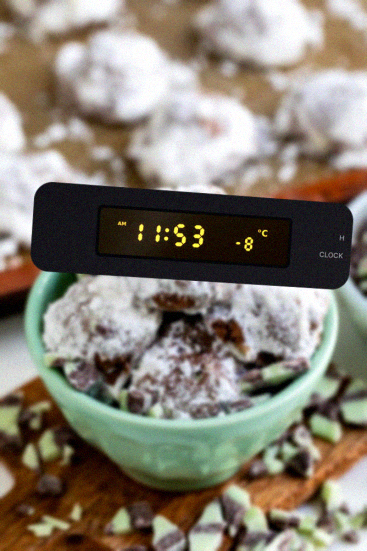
{"hour": 11, "minute": 53}
